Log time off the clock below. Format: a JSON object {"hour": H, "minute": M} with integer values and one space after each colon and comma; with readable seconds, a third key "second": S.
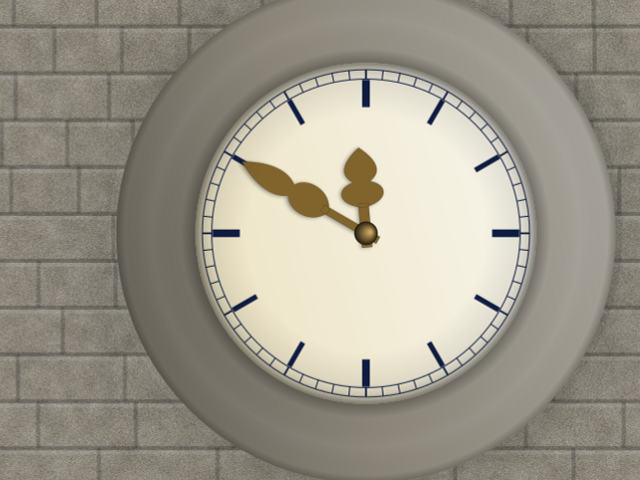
{"hour": 11, "minute": 50}
